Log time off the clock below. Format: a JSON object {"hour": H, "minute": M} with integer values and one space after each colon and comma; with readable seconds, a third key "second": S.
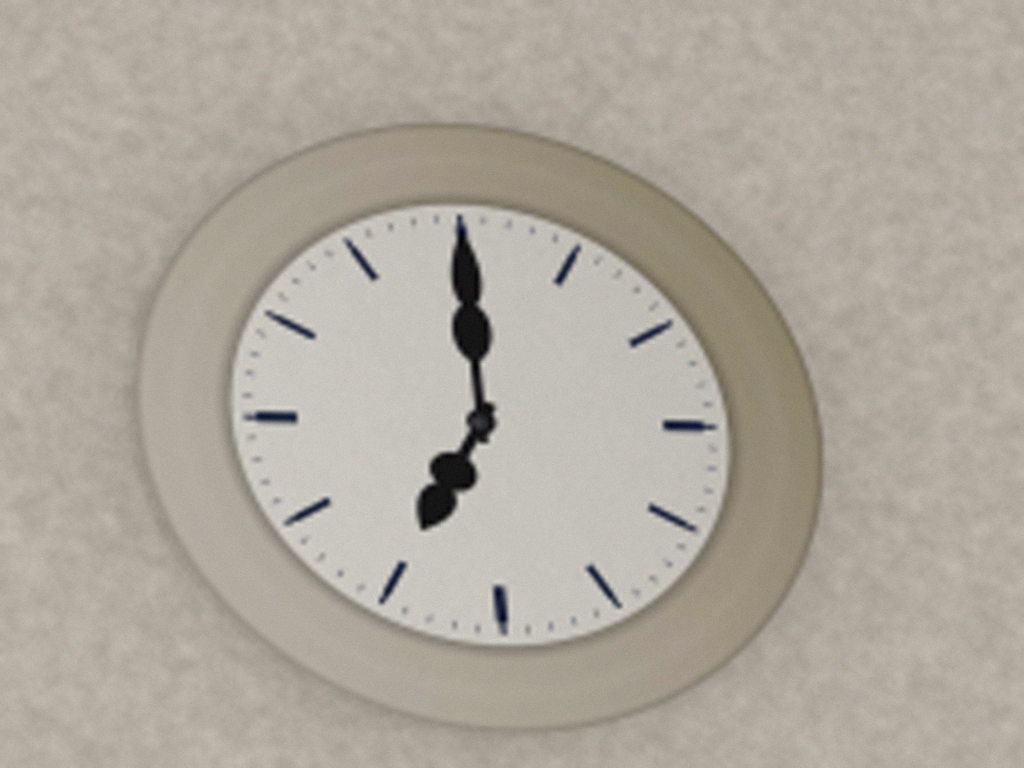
{"hour": 7, "minute": 0}
